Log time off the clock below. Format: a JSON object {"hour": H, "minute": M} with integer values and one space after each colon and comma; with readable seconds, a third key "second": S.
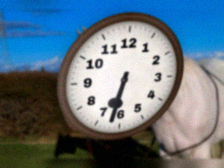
{"hour": 6, "minute": 32}
